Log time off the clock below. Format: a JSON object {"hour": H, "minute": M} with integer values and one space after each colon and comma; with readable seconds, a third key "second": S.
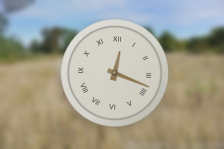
{"hour": 12, "minute": 18}
